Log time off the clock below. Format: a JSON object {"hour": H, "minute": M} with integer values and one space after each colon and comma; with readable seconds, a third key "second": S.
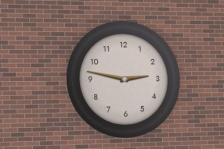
{"hour": 2, "minute": 47}
